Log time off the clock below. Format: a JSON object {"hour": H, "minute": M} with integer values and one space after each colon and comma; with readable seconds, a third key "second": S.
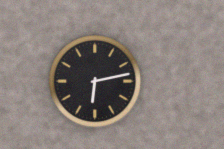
{"hour": 6, "minute": 13}
